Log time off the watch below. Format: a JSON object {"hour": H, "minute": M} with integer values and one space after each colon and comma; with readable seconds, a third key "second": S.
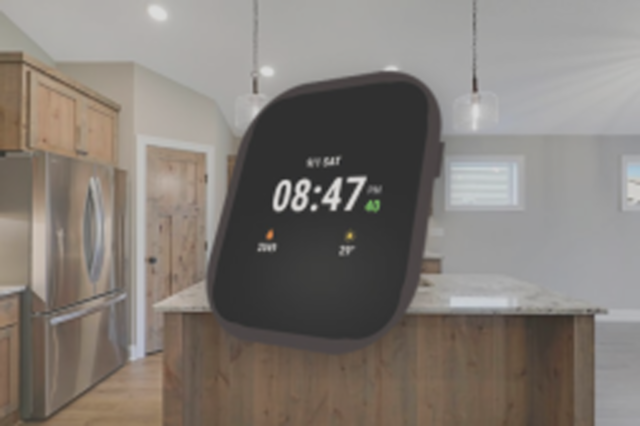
{"hour": 8, "minute": 47}
